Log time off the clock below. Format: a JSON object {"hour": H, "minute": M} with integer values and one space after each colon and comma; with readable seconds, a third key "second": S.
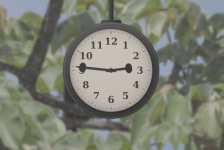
{"hour": 2, "minute": 46}
